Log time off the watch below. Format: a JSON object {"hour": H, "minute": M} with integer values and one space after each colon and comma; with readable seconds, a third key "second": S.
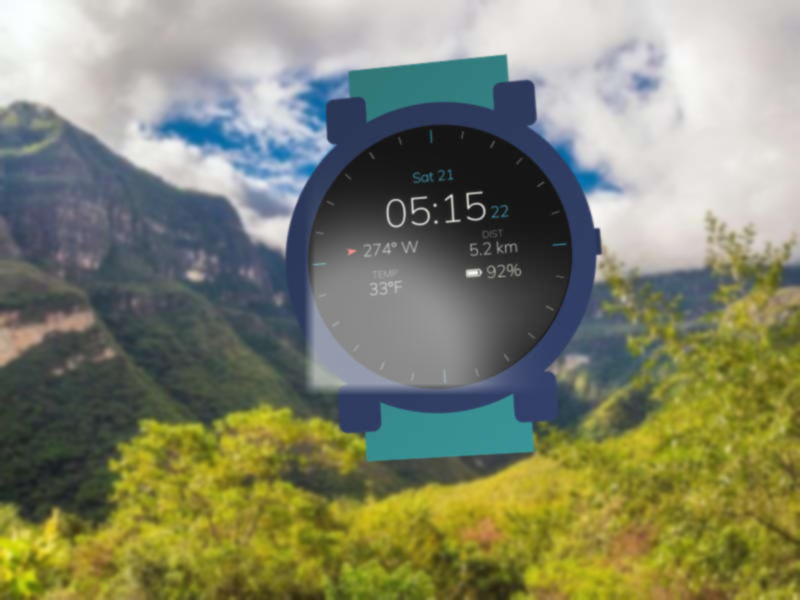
{"hour": 5, "minute": 15, "second": 22}
